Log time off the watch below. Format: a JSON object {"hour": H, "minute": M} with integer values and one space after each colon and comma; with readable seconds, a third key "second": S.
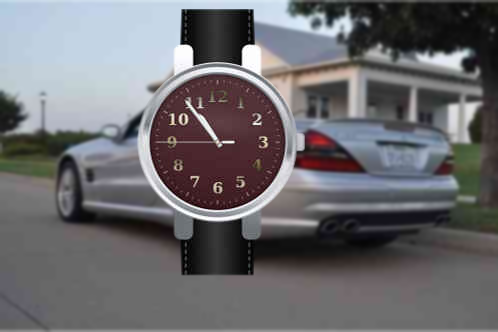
{"hour": 10, "minute": 53, "second": 45}
